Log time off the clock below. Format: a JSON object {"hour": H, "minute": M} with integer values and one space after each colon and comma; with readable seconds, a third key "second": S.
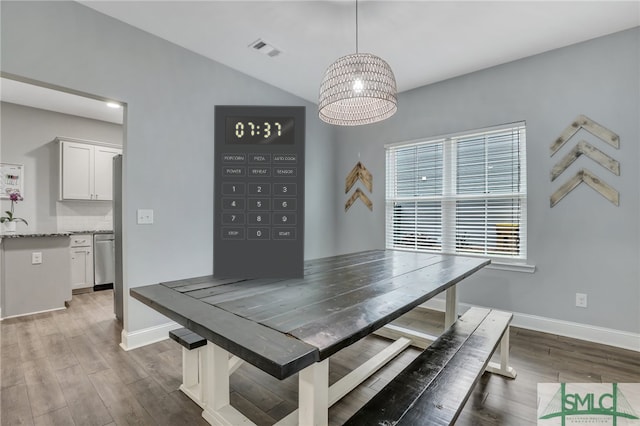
{"hour": 7, "minute": 37}
